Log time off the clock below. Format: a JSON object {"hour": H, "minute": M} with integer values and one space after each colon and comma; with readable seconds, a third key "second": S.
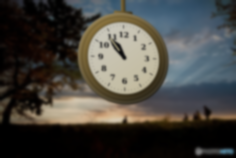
{"hour": 10, "minute": 54}
